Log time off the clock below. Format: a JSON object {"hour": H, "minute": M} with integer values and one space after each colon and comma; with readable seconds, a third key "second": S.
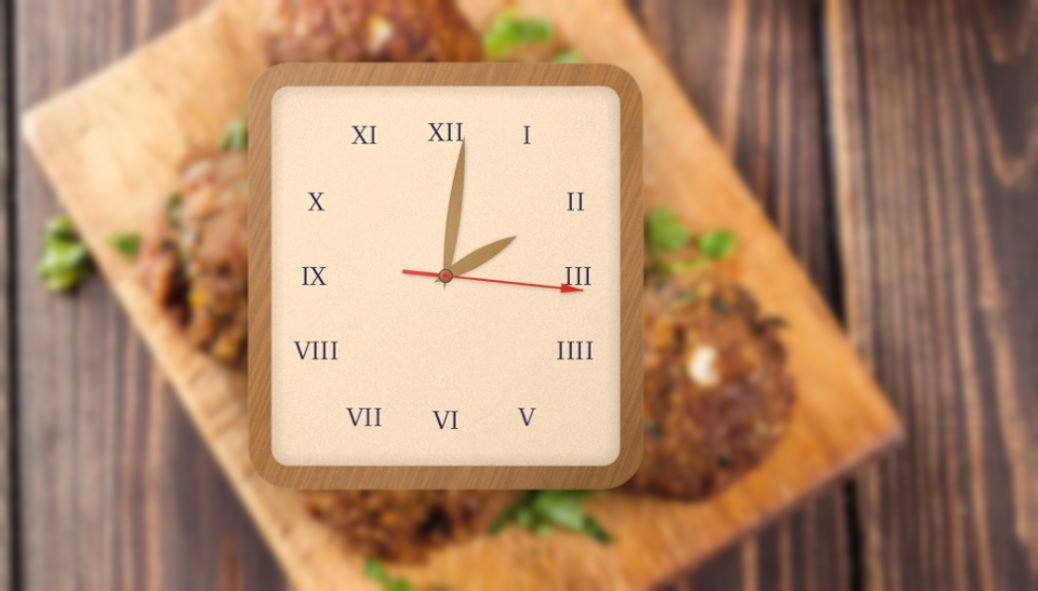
{"hour": 2, "minute": 1, "second": 16}
